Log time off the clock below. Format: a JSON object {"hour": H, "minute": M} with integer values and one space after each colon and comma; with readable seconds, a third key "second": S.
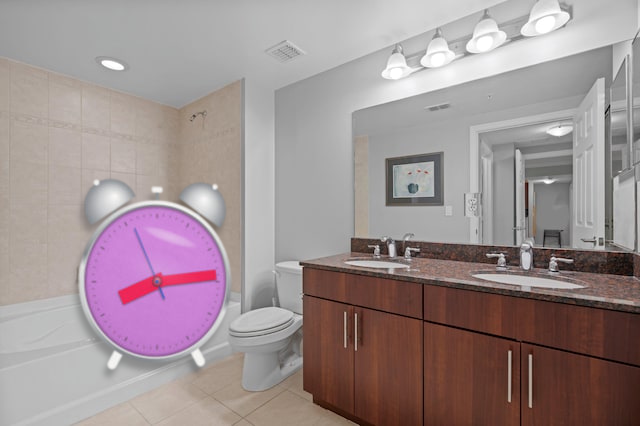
{"hour": 8, "minute": 13, "second": 56}
